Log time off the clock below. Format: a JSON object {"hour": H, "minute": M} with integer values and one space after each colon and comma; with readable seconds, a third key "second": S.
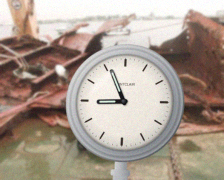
{"hour": 8, "minute": 56}
